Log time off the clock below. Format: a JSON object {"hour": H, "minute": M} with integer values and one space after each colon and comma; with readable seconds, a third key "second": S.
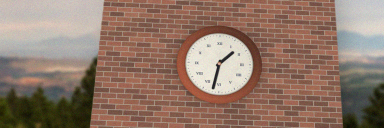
{"hour": 1, "minute": 32}
